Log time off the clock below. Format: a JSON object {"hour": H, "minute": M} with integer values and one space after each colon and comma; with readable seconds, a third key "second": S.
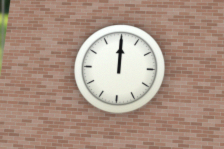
{"hour": 12, "minute": 0}
